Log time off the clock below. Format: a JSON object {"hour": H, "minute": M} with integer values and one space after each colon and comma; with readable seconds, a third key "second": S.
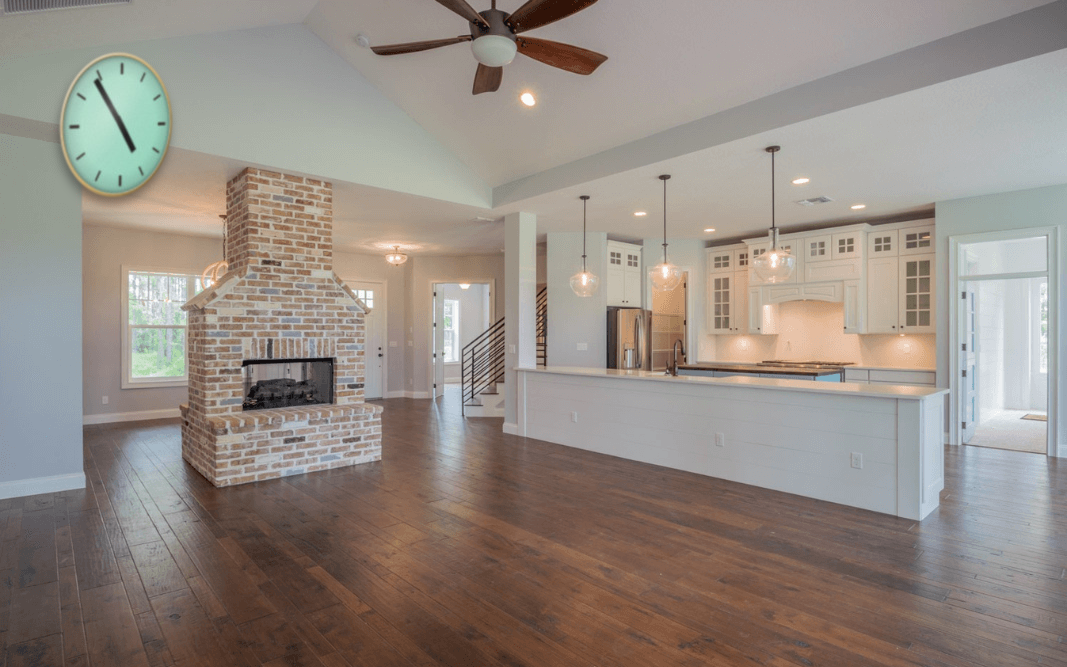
{"hour": 4, "minute": 54}
